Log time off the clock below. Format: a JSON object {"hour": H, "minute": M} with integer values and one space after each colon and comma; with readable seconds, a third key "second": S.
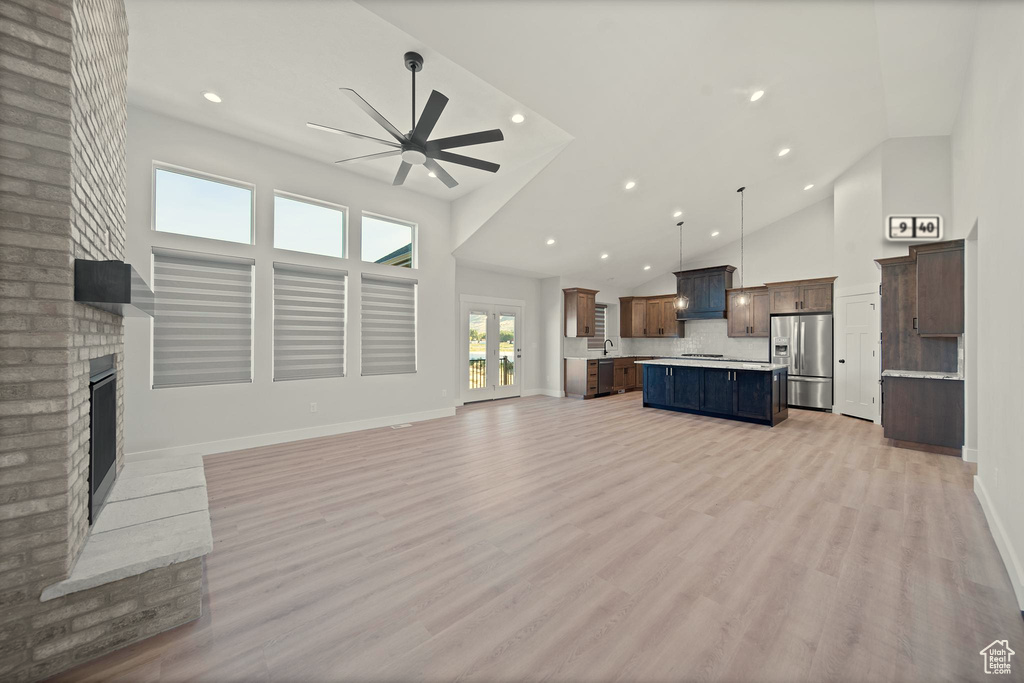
{"hour": 9, "minute": 40}
